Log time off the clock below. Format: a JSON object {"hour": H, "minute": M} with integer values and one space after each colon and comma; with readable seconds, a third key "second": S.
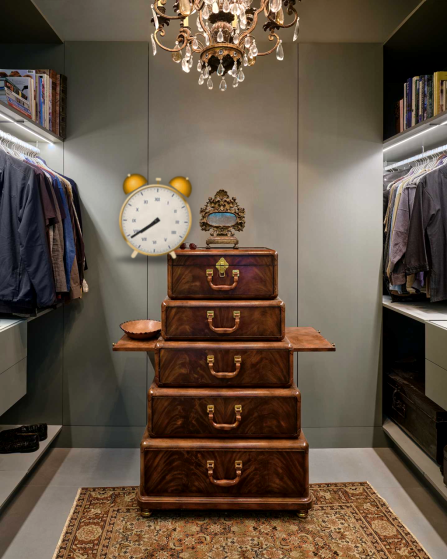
{"hour": 7, "minute": 39}
